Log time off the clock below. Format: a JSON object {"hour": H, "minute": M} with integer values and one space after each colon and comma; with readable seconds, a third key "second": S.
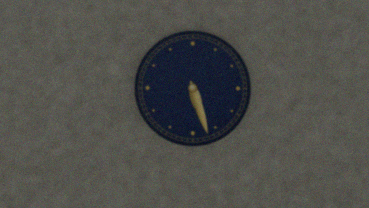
{"hour": 5, "minute": 27}
